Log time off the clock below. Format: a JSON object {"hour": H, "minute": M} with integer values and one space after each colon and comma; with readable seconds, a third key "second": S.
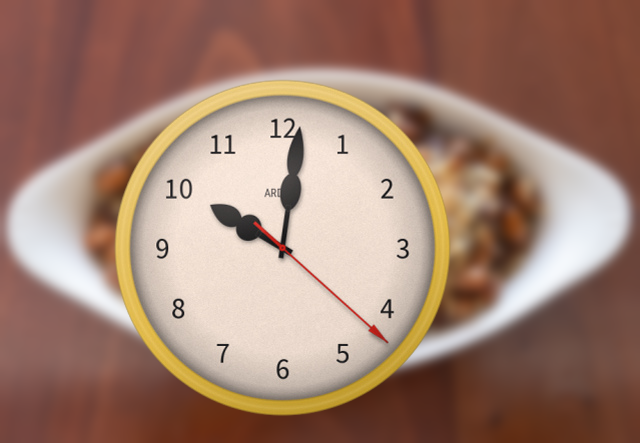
{"hour": 10, "minute": 1, "second": 22}
